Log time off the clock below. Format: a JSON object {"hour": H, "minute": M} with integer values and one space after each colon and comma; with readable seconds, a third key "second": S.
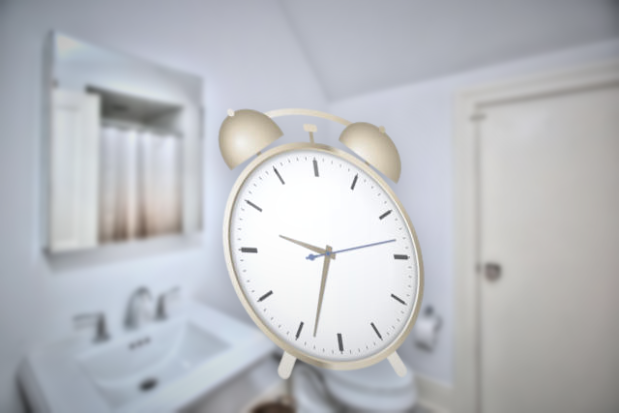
{"hour": 9, "minute": 33, "second": 13}
